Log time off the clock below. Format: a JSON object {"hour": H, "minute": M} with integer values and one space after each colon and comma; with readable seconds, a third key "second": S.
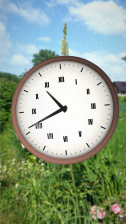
{"hour": 10, "minute": 41}
